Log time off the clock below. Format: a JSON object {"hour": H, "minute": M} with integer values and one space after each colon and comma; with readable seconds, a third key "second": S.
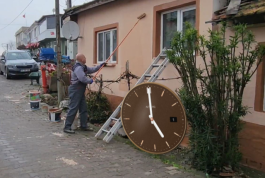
{"hour": 5, "minute": 0}
